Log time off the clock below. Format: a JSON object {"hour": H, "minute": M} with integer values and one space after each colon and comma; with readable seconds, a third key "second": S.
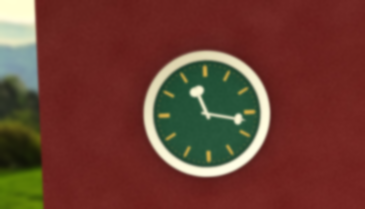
{"hour": 11, "minute": 17}
